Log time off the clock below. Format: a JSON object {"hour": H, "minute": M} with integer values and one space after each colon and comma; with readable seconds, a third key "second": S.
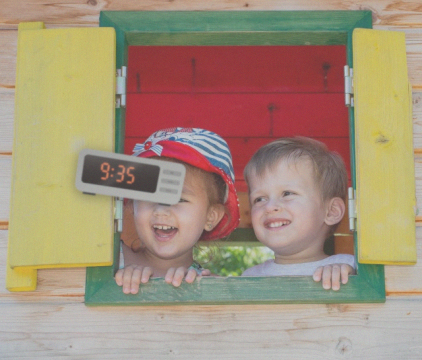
{"hour": 9, "minute": 35}
